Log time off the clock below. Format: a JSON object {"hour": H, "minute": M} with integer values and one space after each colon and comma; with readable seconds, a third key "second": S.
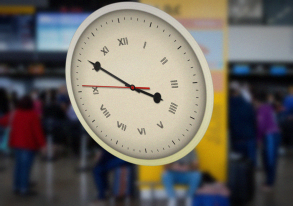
{"hour": 3, "minute": 50, "second": 46}
